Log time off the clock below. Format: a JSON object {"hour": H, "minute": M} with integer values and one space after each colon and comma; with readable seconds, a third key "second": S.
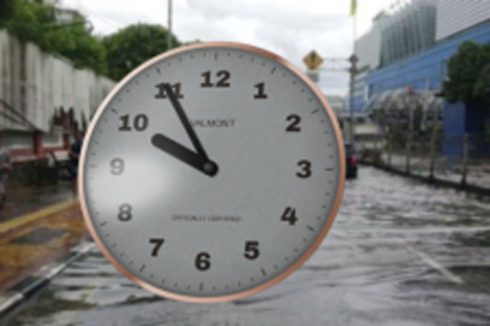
{"hour": 9, "minute": 55}
